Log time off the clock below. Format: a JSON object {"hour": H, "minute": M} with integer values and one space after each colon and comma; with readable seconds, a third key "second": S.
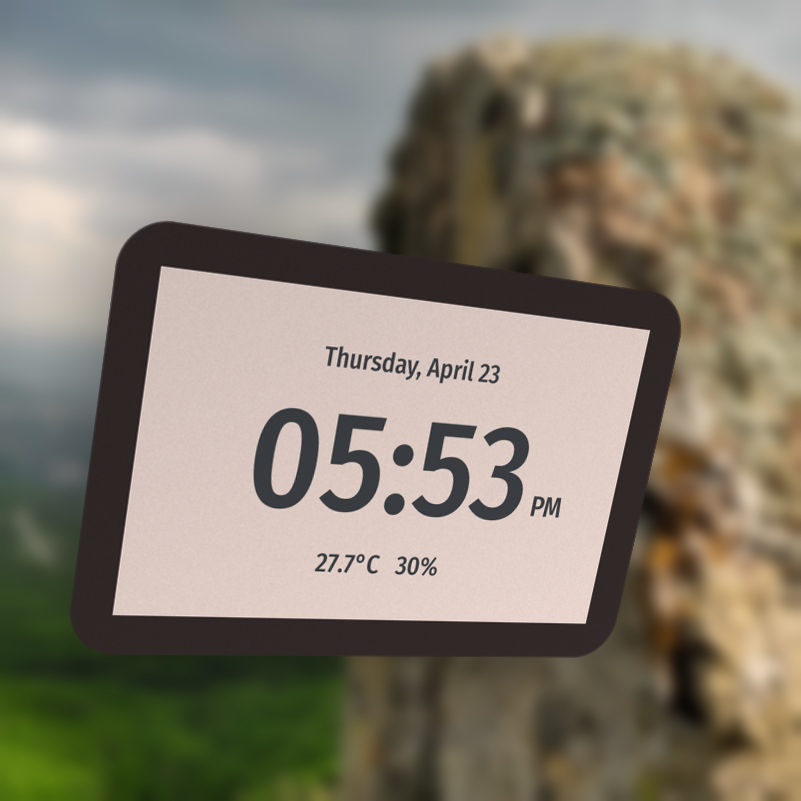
{"hour": 5, "minute": 53}
